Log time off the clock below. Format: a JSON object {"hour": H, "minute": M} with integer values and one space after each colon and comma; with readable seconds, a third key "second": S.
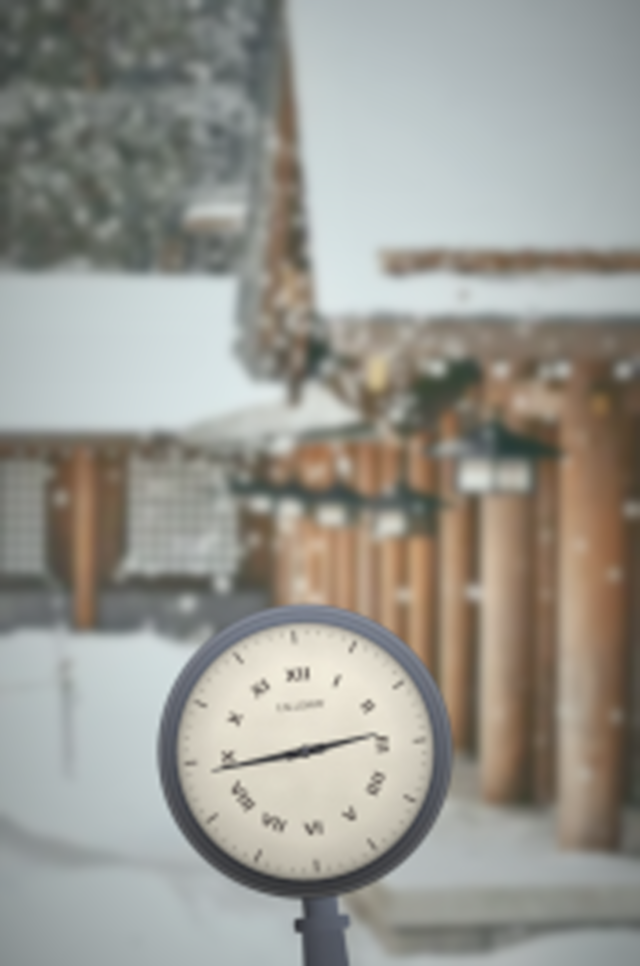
{"hour": 2, "minute": 44}
